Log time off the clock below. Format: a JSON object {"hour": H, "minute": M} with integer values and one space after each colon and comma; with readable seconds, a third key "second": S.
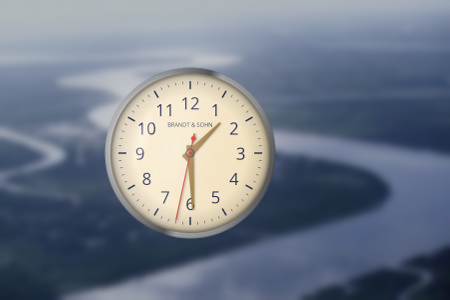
{"hour": 1, "minute": 29, "second": 32}
